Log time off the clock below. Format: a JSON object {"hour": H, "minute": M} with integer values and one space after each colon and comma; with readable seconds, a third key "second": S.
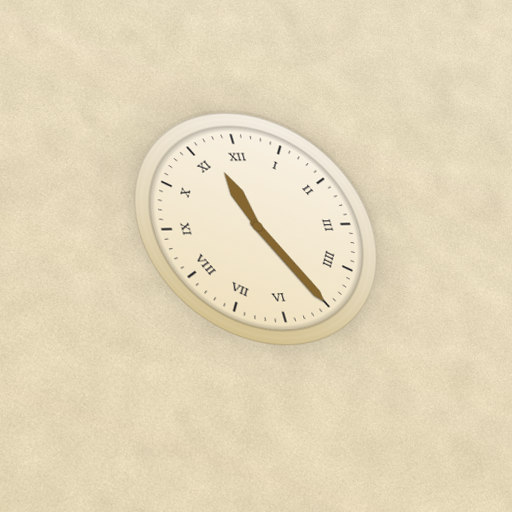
{"hour": 11, "minute": 25}
